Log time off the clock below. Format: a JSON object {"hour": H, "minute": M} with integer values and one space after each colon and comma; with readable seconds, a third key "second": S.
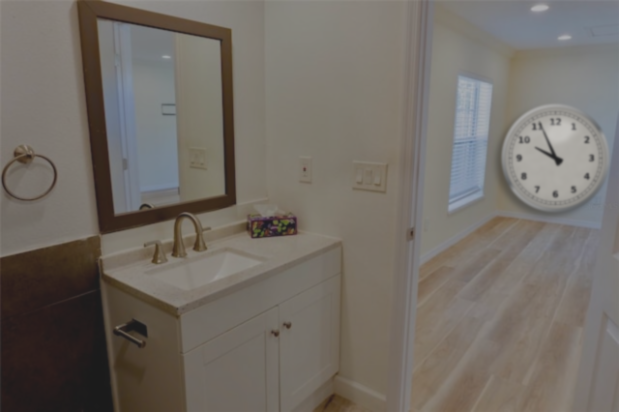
{"hour": 9, "minute": 56}
